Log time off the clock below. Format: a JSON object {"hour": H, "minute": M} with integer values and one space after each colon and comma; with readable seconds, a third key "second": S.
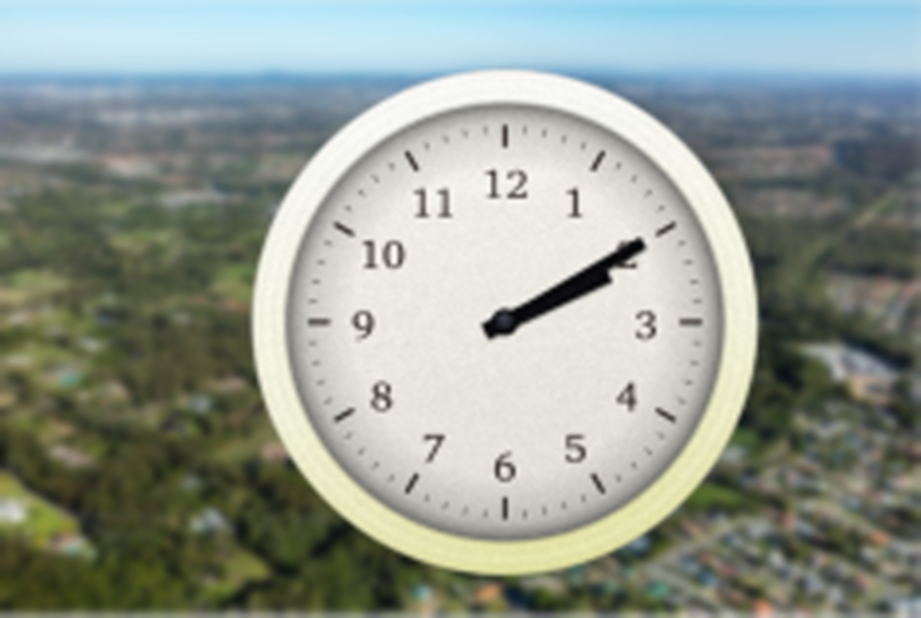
{"hour": 2, "minute": 10}
